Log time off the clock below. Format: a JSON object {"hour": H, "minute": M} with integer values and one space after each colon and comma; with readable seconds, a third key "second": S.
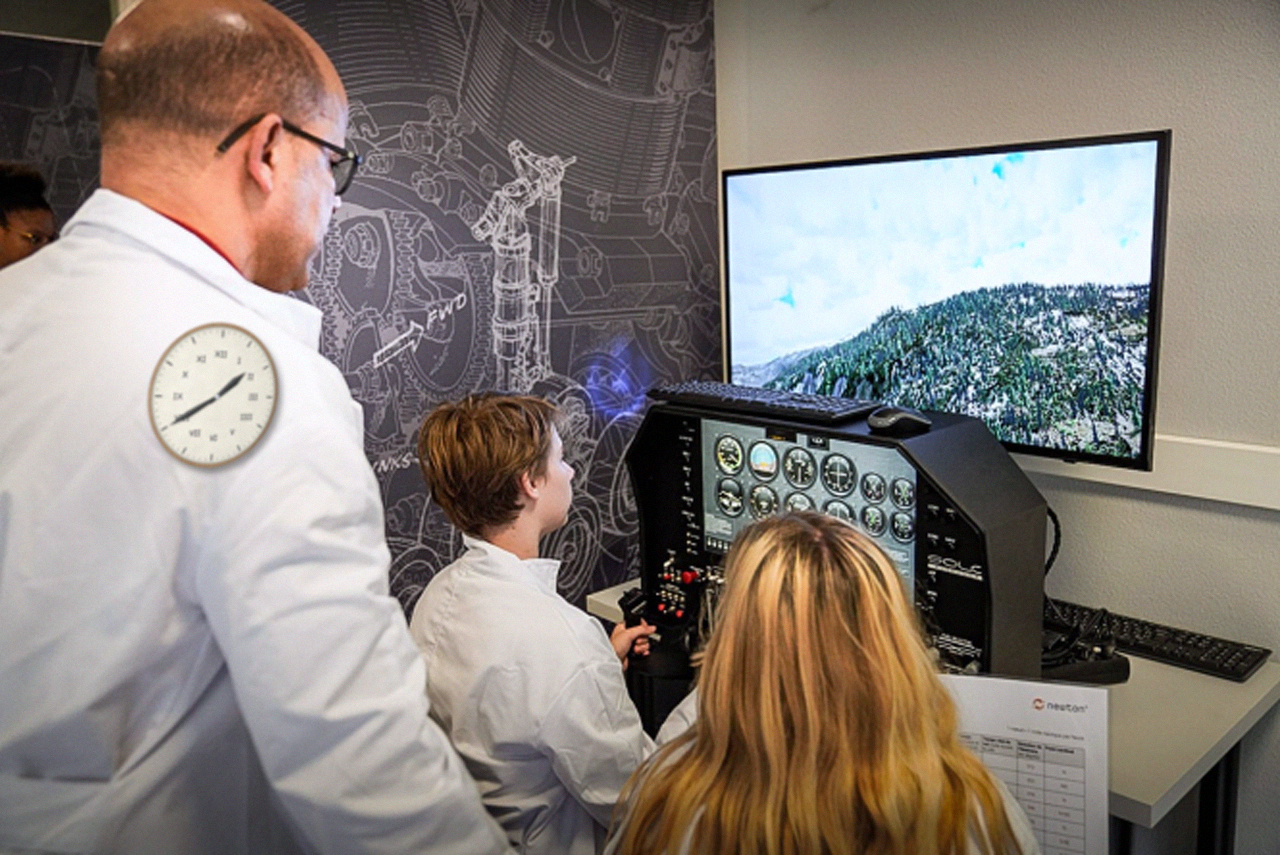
{"hour": 1, "minute": 40}
